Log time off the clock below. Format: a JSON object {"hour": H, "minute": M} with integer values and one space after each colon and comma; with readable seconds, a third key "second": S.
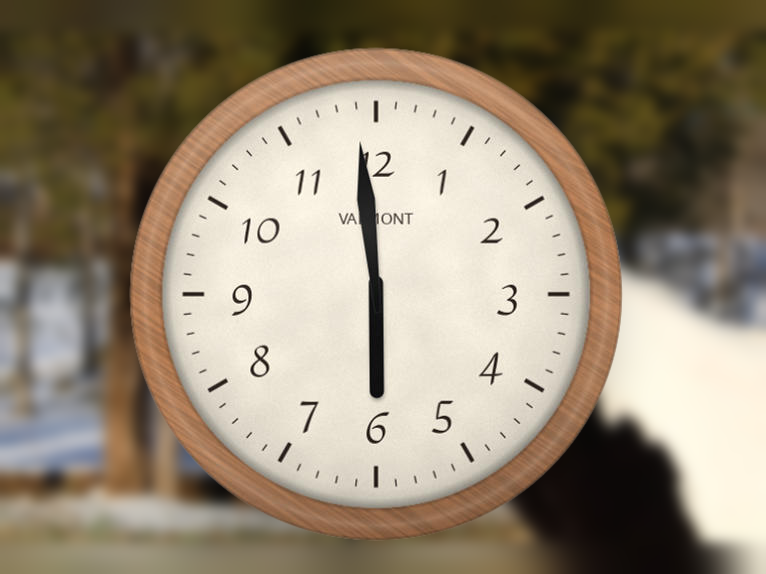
{"hour": 5, "minute": 59}
